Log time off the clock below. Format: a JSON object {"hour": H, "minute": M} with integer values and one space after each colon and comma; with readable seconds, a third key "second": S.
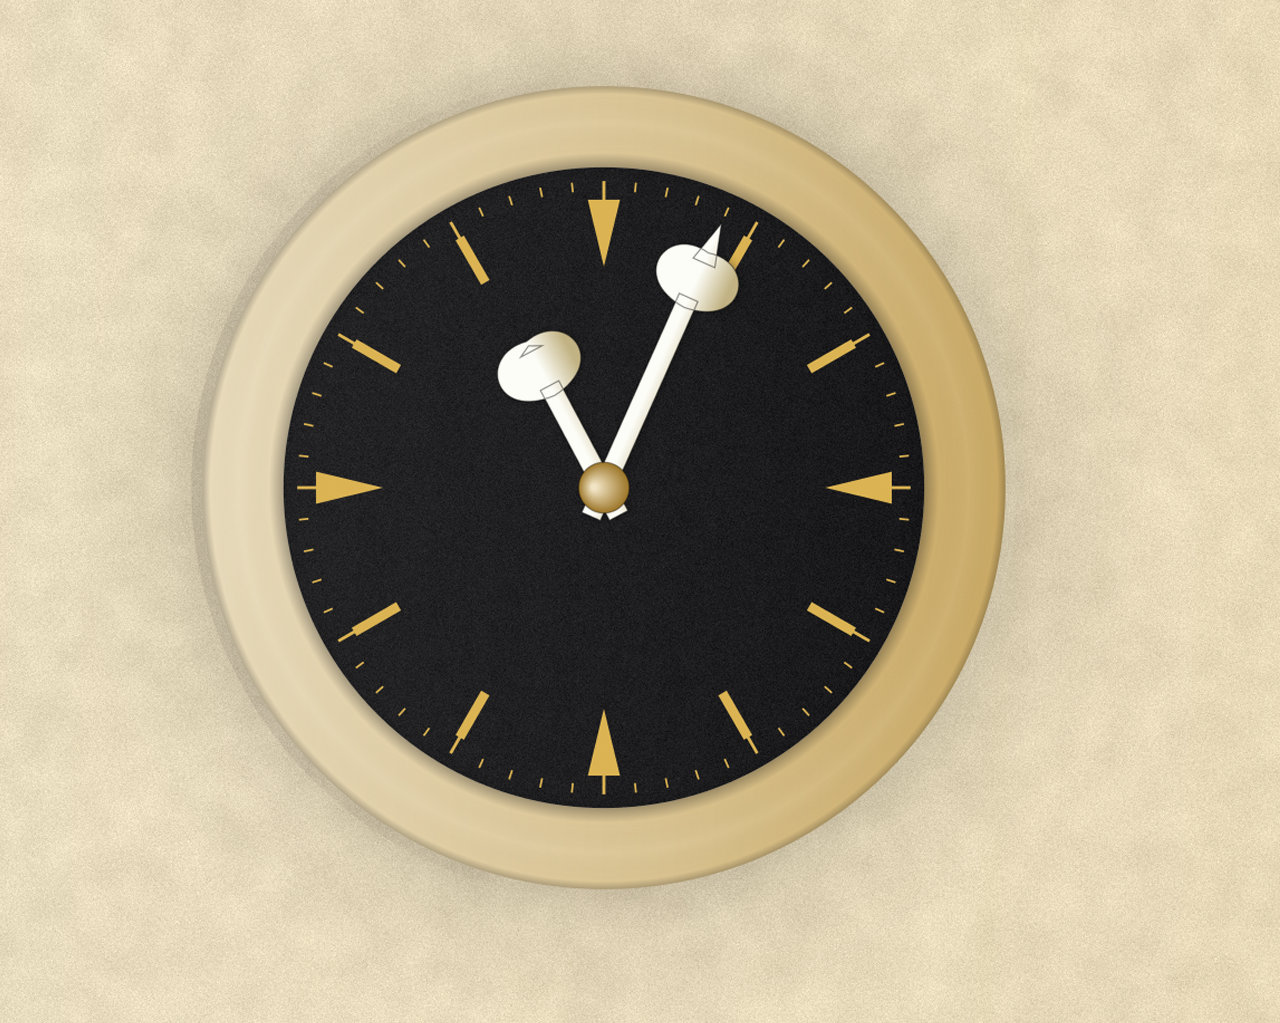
{"hour": 11, "minute": 4}
